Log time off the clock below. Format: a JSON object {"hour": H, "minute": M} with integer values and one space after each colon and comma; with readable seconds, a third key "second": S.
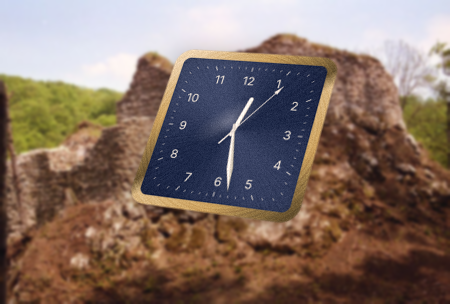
{"hour": 12, "minute": 28, "second": 6}
